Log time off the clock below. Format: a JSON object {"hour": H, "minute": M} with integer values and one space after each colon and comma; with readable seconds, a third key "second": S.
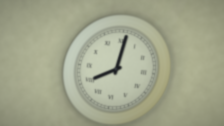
{"hour": 8, "minute": 1}
